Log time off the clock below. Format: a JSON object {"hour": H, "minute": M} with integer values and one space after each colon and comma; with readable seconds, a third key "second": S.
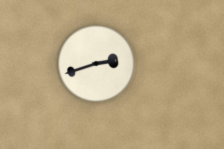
{"hour": 2, "minute": 42}
